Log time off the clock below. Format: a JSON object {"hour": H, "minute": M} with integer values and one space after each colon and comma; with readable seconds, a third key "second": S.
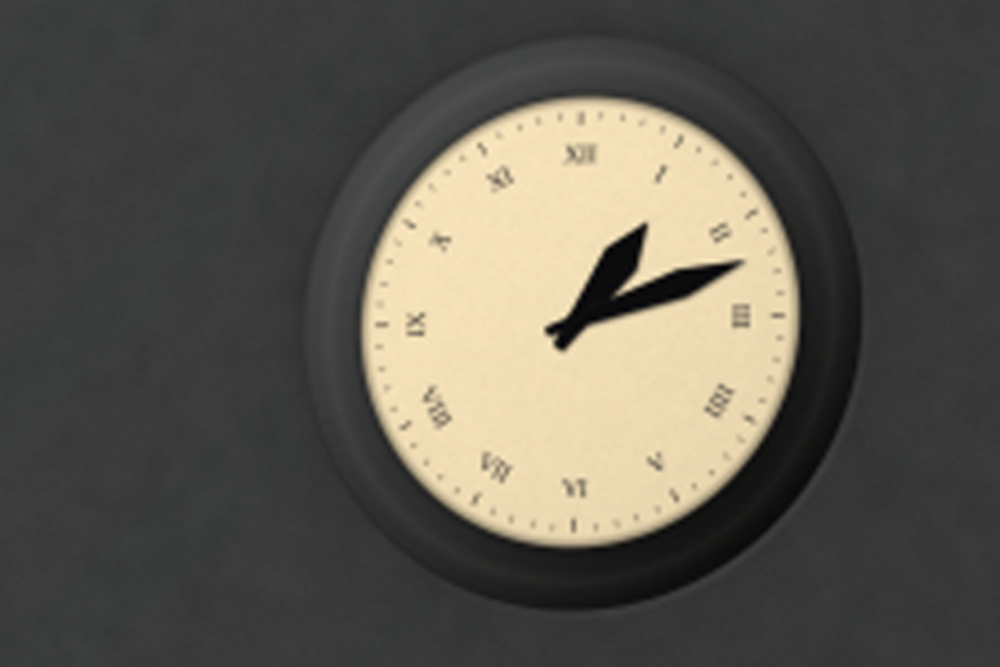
{"hour": 1, "minute": 12}
